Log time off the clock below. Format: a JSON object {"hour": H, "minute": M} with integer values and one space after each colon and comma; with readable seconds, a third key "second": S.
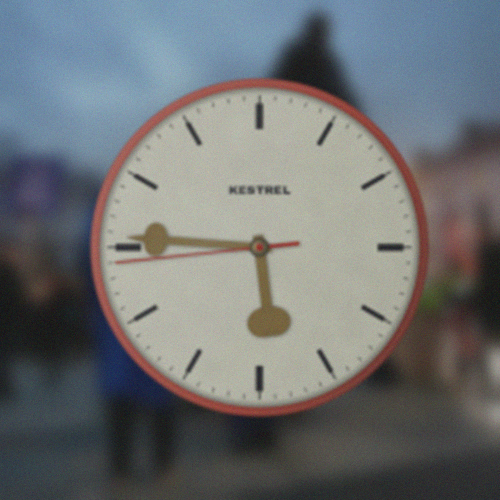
{"hour": 5, "minute": 45, "second": 44}
